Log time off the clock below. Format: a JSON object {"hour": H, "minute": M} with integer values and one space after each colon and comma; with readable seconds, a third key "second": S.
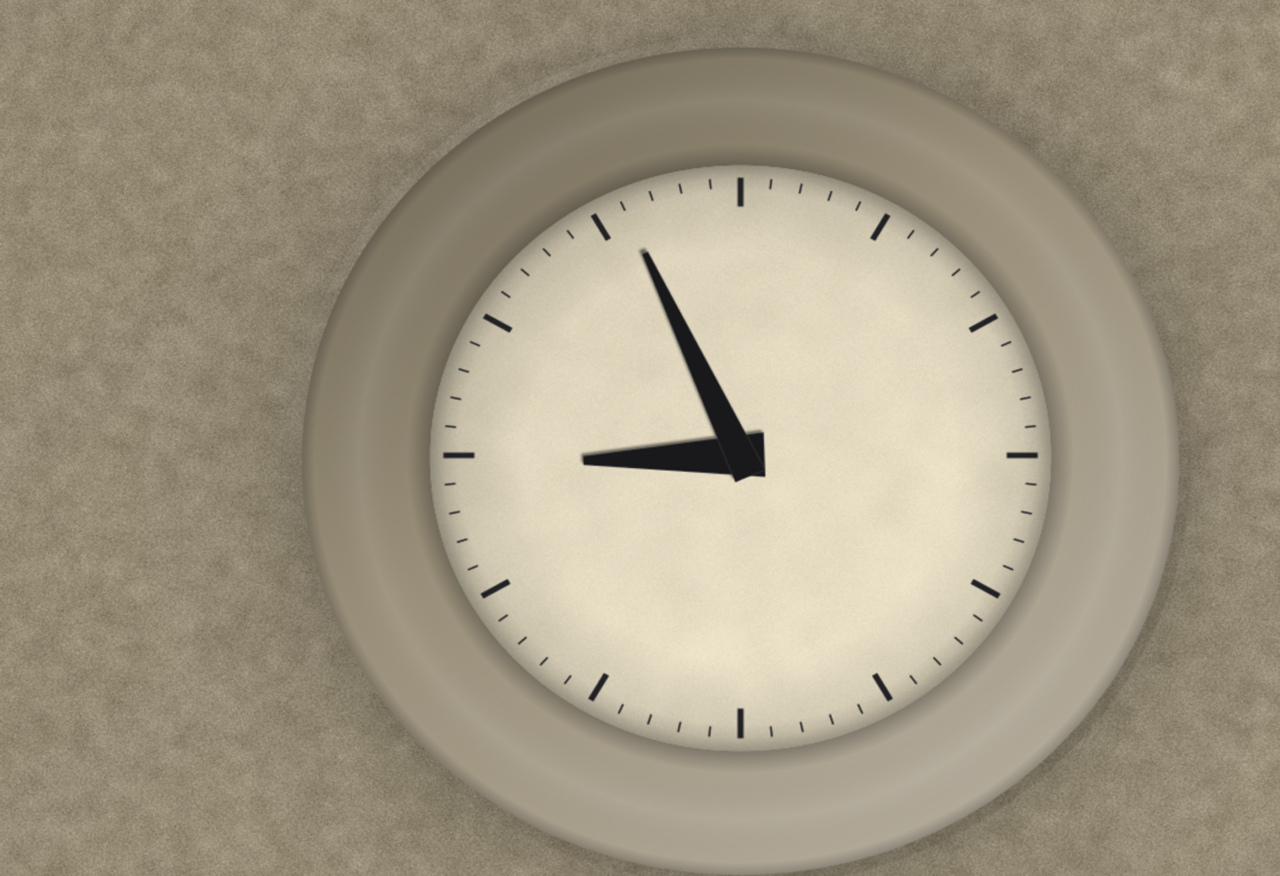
{"hour": 8, "minute": 56}
